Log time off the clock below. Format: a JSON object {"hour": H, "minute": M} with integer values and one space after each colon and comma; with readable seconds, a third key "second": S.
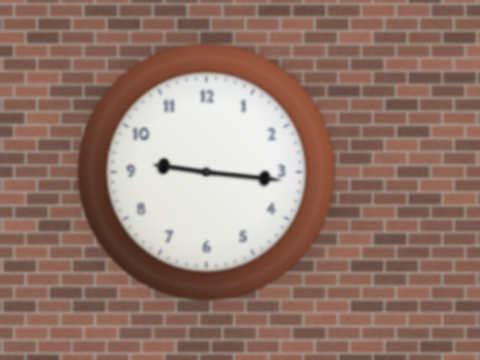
{"hour": 9, "minute": 16}
